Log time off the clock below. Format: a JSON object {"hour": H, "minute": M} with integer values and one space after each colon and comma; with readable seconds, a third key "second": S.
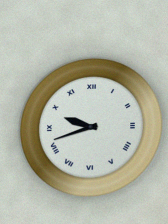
{"hour": 9, "minute": 42}
